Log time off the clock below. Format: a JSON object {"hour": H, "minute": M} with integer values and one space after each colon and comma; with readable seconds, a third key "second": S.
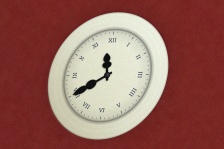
{"hour": 11, "minute": 40}
